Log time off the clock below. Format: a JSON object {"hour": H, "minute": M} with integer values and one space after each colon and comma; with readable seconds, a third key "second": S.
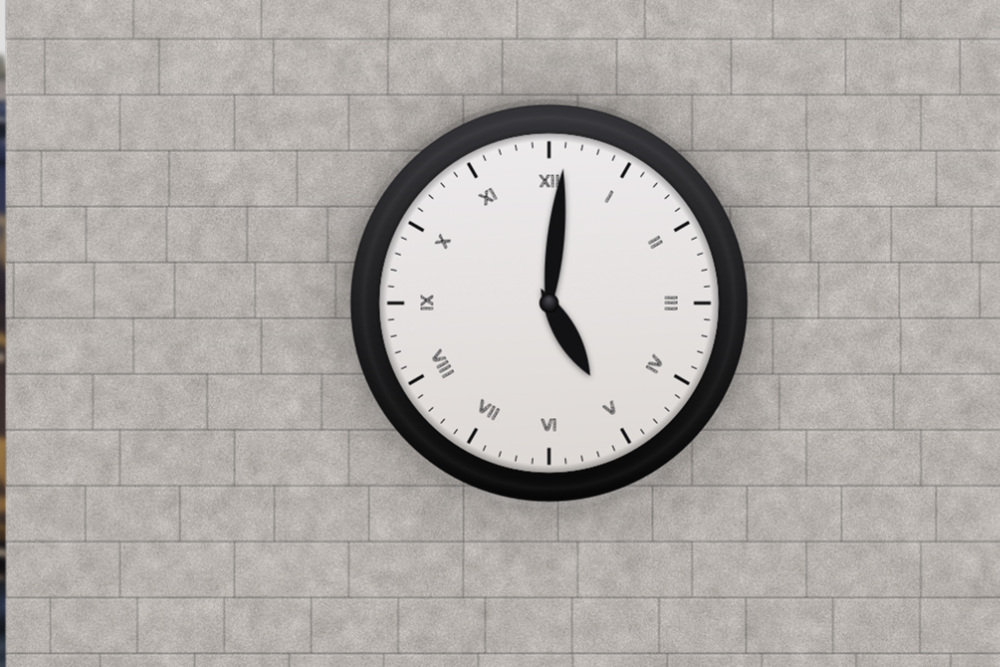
{"hour": 5, "minute": 1}
